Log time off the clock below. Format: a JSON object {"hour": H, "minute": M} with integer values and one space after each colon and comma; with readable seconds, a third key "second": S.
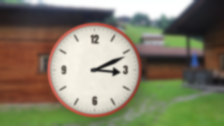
{"hour": 3, "minute": 11}
